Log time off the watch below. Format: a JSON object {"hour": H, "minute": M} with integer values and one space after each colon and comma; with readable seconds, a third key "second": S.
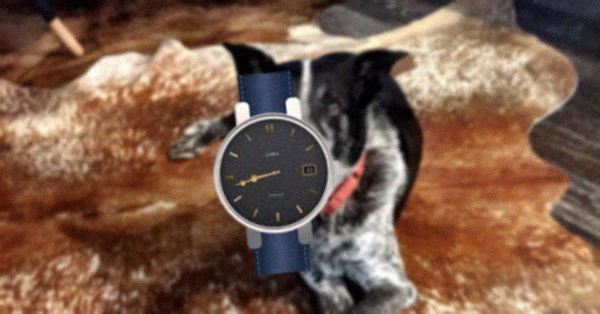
{"hour": 8, "minute": 43}
